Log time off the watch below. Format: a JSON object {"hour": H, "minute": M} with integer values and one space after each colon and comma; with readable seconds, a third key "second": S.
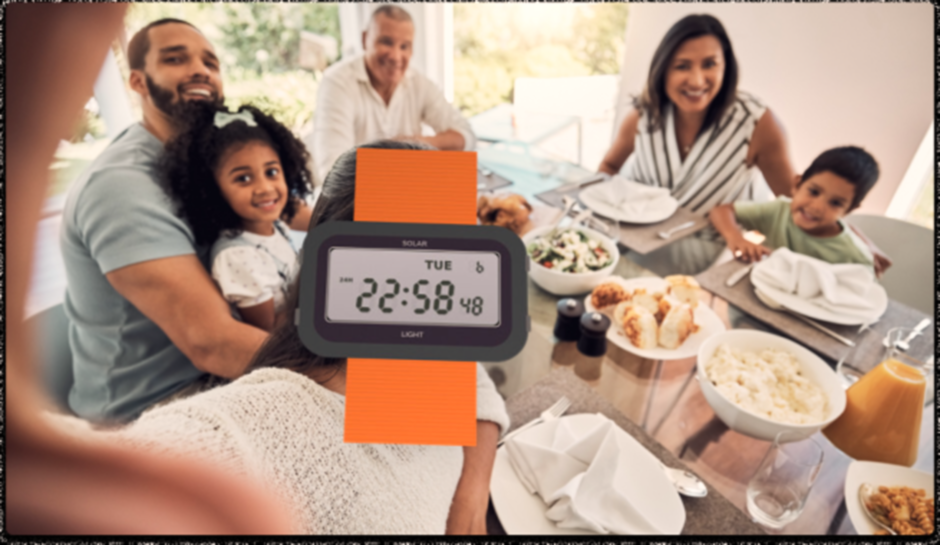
{"hour": 22, "minute": 58, "second": 48}
